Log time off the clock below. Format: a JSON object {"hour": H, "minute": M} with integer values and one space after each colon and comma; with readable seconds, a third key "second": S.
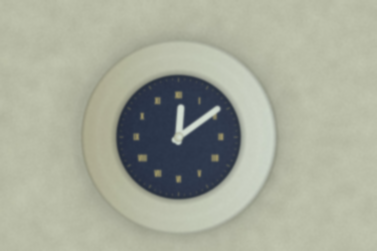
{"hour": 12, "minute": 9}
